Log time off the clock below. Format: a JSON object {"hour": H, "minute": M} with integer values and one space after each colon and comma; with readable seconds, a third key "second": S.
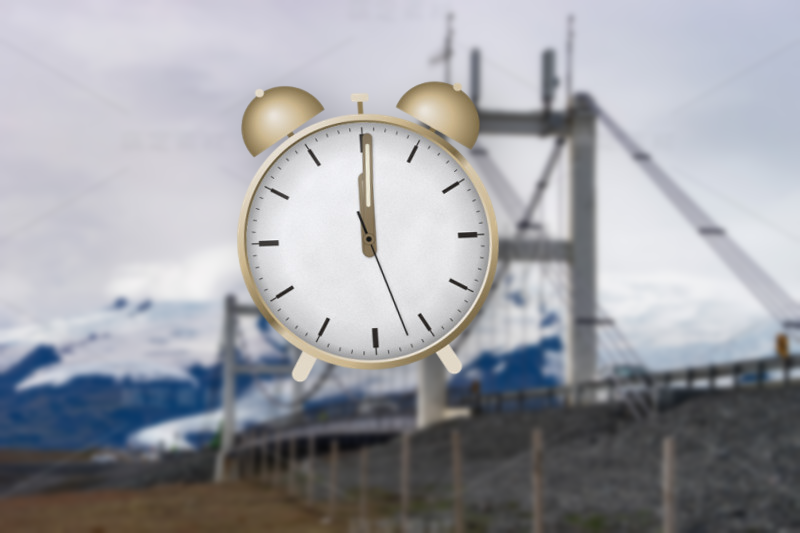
{"hour": 12, "minute": 0, "second": 27}
